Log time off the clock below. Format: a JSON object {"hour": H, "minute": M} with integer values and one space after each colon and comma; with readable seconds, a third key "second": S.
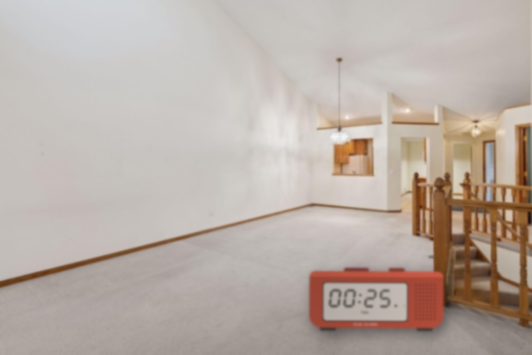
{"hour": 0, "minute": 25}
